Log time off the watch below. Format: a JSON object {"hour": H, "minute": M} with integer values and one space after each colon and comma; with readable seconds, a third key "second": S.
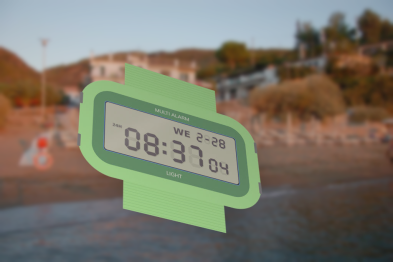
{"hour": 8, "minute": 37, "second": 4}
